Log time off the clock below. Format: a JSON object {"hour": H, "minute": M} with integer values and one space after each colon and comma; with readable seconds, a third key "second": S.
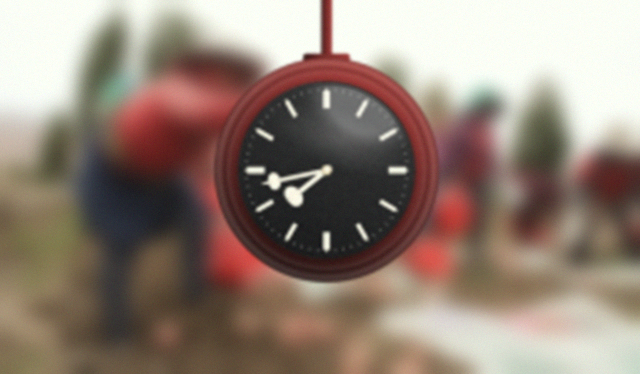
{"hour": 7, "minute": 43}
